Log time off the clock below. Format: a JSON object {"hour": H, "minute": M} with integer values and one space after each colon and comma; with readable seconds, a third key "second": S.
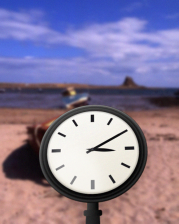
{"hour": 3, "minute": 10}
